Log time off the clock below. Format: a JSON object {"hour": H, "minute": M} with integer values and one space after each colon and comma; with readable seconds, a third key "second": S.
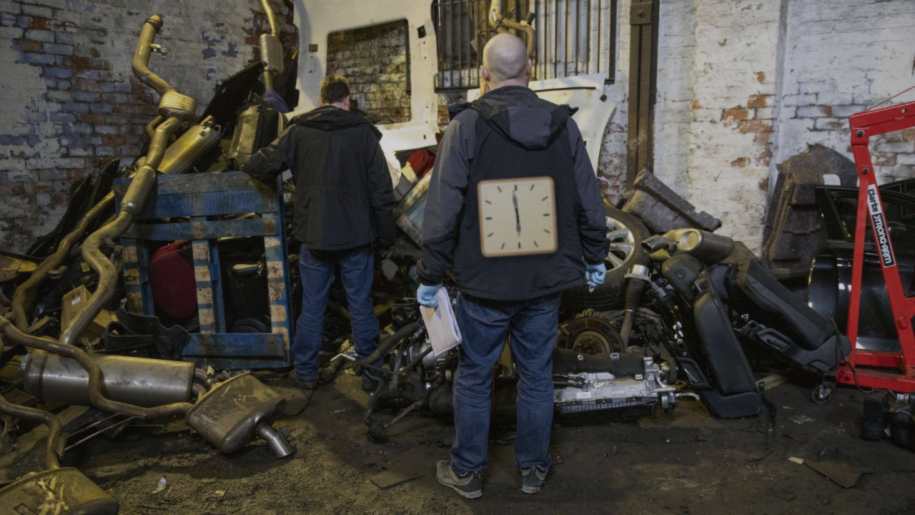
{"hour": 5, "minute": 59}
